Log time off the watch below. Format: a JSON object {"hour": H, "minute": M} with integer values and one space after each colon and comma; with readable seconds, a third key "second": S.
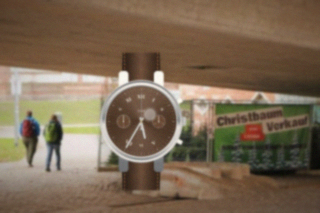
{"hour": 5, "minute": 35}
